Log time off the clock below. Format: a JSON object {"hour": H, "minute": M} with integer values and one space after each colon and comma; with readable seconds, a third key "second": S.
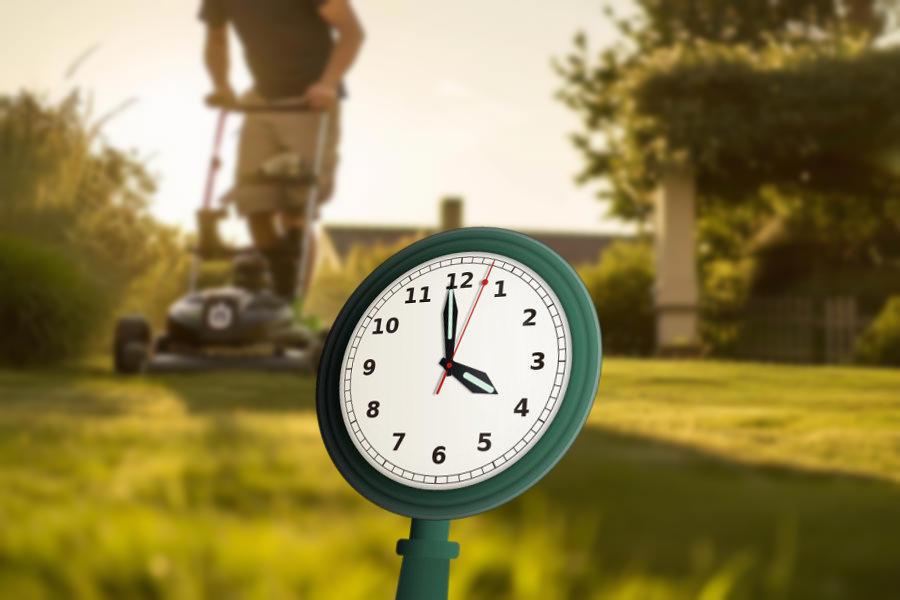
{"hour": 3, "minute": 59, "second": 3}
